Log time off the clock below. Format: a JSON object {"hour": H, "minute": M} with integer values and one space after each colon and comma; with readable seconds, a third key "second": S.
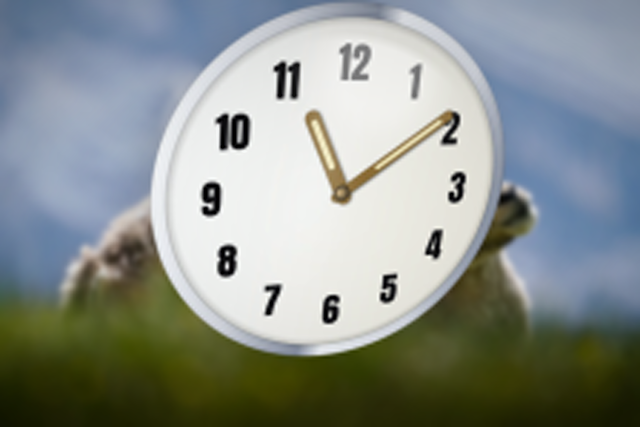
{"hour": 11, "minute": 9}
